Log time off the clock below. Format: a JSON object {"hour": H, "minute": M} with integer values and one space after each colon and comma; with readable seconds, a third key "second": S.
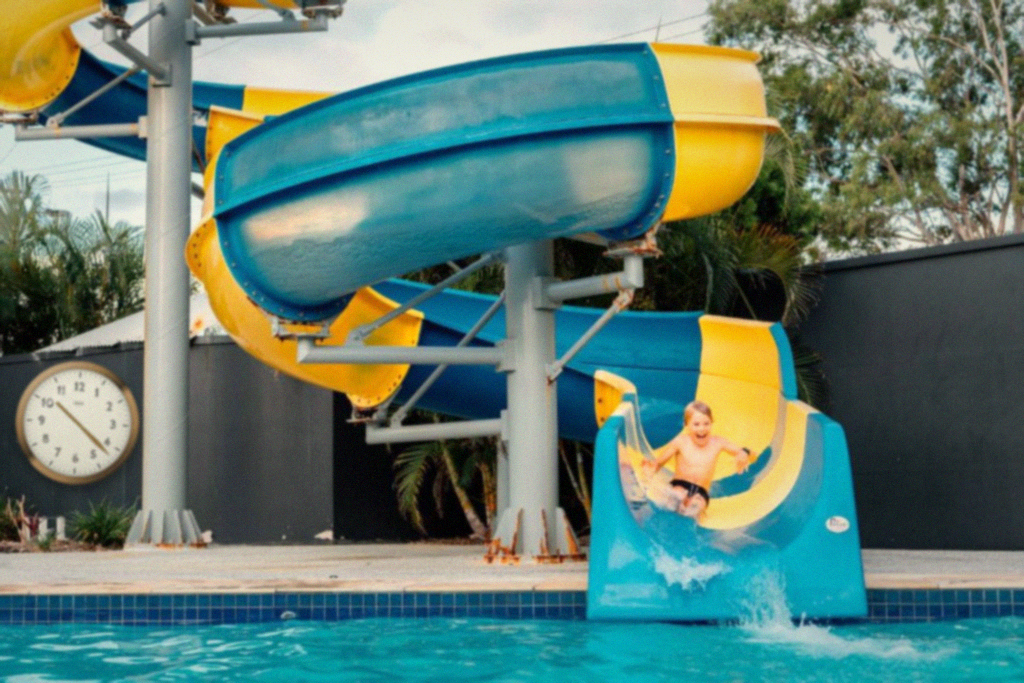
{"hour": 10, "minute": 22}
